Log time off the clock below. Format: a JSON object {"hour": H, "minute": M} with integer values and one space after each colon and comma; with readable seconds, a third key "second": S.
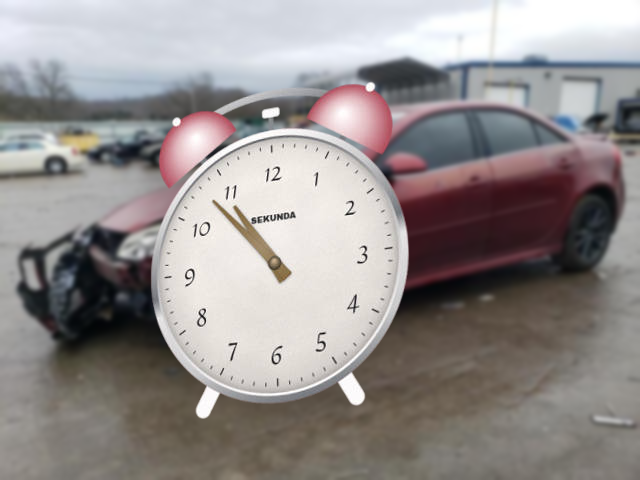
{"hour": 10, "minute": 53}
